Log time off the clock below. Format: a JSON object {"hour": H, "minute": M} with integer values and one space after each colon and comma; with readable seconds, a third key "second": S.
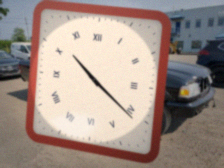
{"hour": 10, "minute": 21}
